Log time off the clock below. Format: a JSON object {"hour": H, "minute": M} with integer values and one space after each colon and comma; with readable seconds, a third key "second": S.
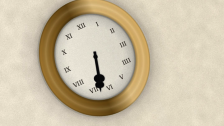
{"hour": 6, "minute": 33}
